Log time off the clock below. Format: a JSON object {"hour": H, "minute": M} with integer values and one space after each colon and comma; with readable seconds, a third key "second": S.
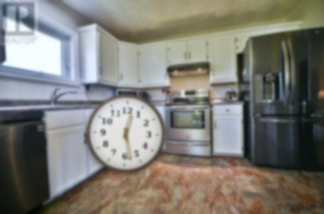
{"hour": 12, "minute": 28}
